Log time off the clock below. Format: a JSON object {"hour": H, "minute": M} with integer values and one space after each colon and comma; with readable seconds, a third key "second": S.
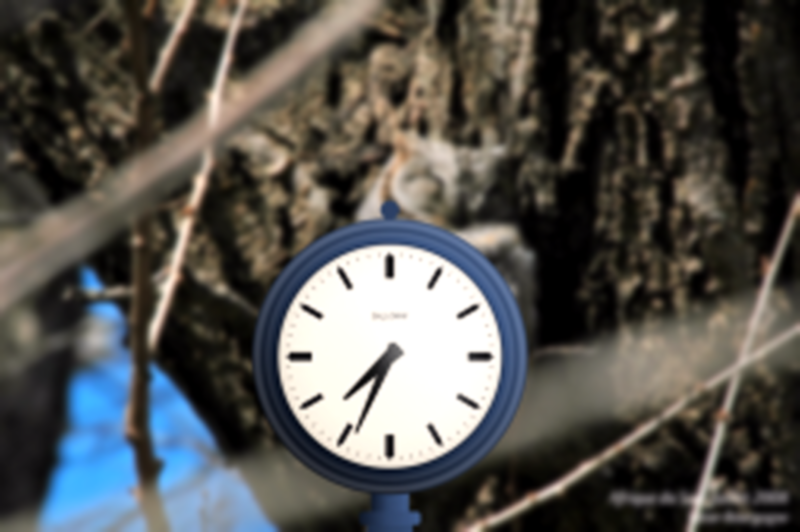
{"hour": 7, "minute": 34}
